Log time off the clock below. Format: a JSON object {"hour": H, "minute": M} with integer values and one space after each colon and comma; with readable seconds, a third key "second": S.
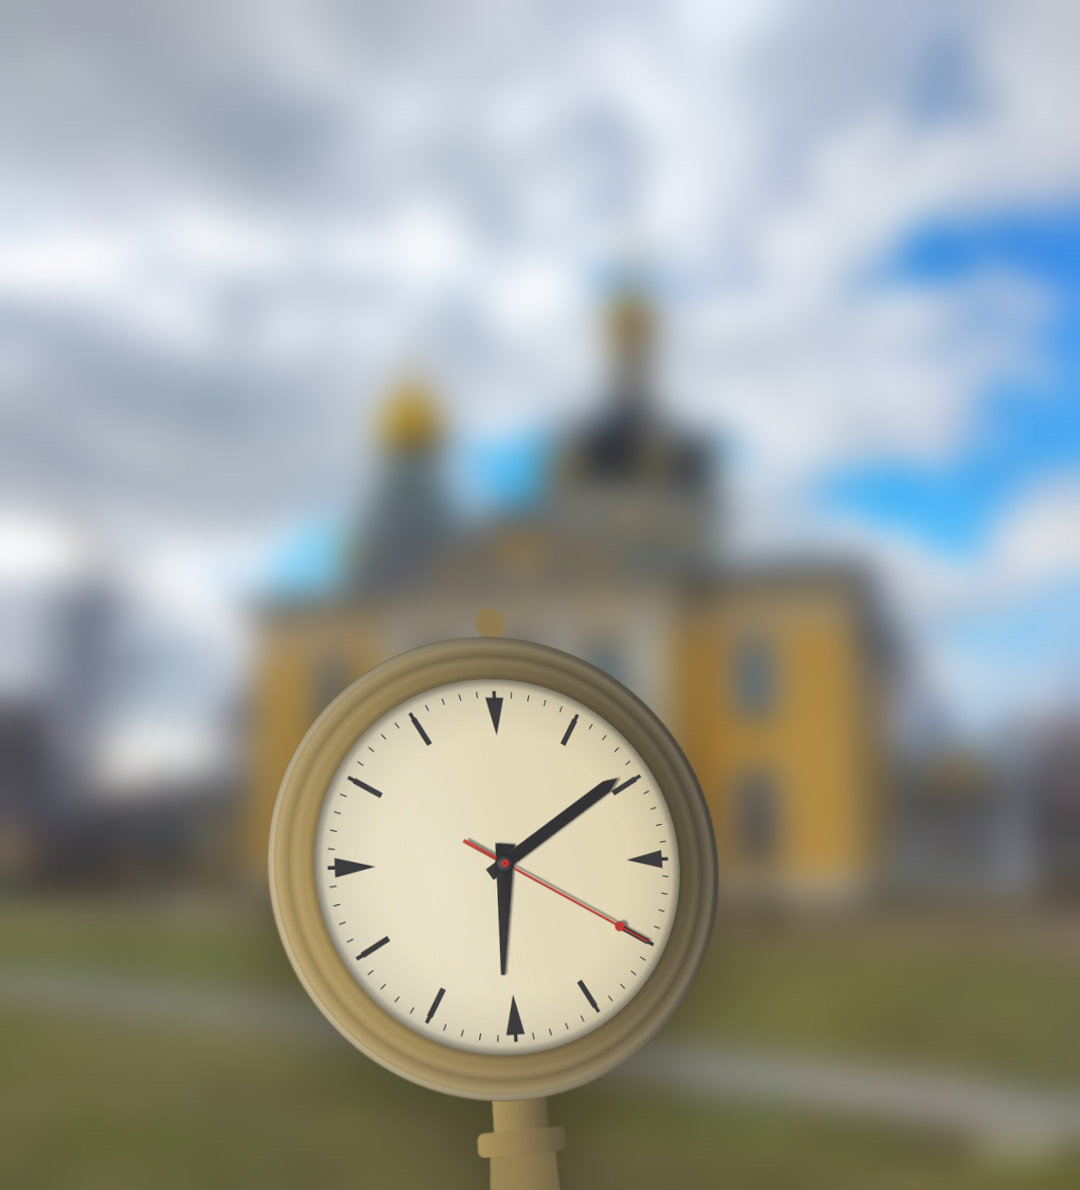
{"hour": 6, "minute": 9, "second": 20}
